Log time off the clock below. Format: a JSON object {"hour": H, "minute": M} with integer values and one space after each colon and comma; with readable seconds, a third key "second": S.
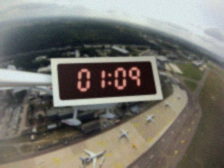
{"hour": 1, "minute": 9}
